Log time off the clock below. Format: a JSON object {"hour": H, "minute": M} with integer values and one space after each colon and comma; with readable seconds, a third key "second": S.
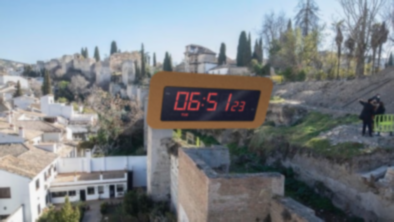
{"hour": 6, "minute": 51}
